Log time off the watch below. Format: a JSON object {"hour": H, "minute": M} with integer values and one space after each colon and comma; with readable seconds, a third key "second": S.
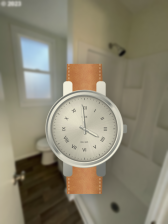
{"hour": 3, "minute": 59}
